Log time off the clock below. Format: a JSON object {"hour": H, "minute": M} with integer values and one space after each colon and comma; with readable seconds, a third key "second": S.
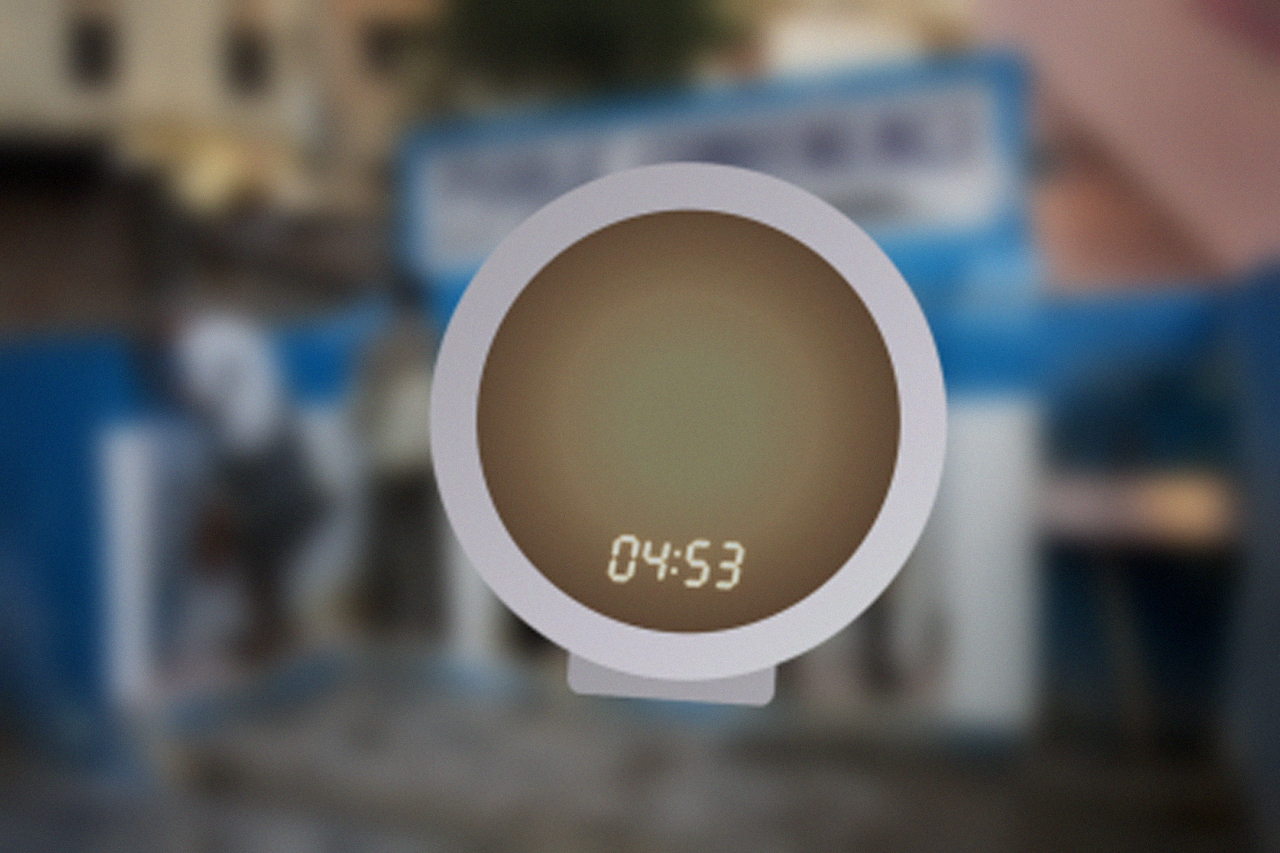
{"hour": 4, "minute": 53}
